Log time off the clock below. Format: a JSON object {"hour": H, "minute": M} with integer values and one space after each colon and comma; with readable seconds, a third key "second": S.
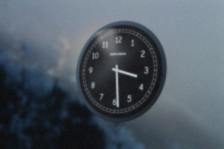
{"hour": 3, "minute": 29}
